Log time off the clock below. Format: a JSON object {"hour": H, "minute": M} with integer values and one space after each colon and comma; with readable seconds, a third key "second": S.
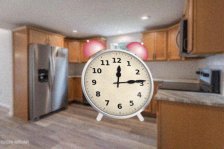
{"hour": 12, "minute": 14}
